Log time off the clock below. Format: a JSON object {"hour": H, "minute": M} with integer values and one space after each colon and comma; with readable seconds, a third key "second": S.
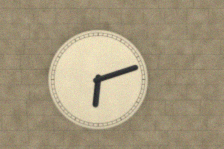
{"hour": 6, "minute": 12}
